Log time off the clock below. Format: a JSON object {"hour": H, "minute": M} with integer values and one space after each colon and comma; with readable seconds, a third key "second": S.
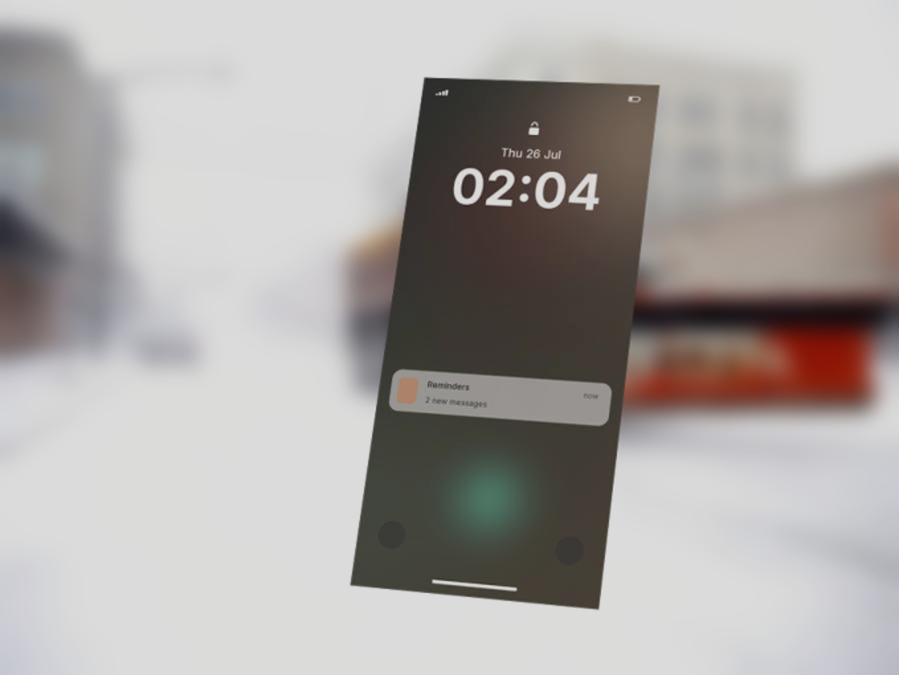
{"hour": 2, "minute": 4}
